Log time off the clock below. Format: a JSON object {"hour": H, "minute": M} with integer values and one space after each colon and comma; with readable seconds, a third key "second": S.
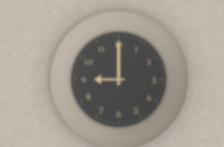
{"hour": 9, "minute": 0}
